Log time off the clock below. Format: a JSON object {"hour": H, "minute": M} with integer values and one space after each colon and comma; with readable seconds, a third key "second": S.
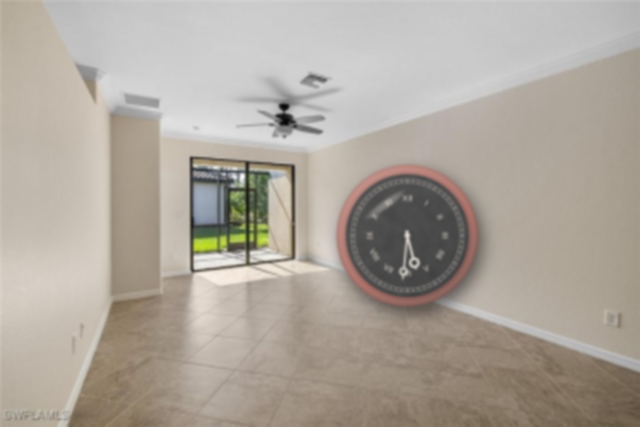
{"hour": 5, "minute": 31}
